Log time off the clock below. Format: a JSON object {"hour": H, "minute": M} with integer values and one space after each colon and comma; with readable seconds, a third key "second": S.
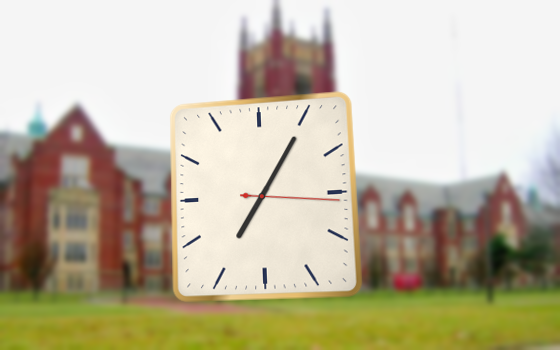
{"hour": 7, "minute": 5, "second": 16}
